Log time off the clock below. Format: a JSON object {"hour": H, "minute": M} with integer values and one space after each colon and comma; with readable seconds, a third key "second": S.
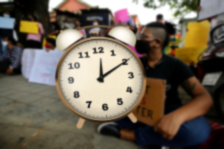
{"hour": 12, "minute": 10}
